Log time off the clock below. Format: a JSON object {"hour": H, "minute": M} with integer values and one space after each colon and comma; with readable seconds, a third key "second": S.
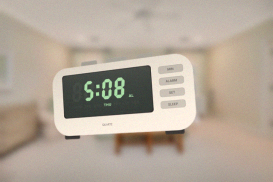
{"hour": 5, "minute": 8}
